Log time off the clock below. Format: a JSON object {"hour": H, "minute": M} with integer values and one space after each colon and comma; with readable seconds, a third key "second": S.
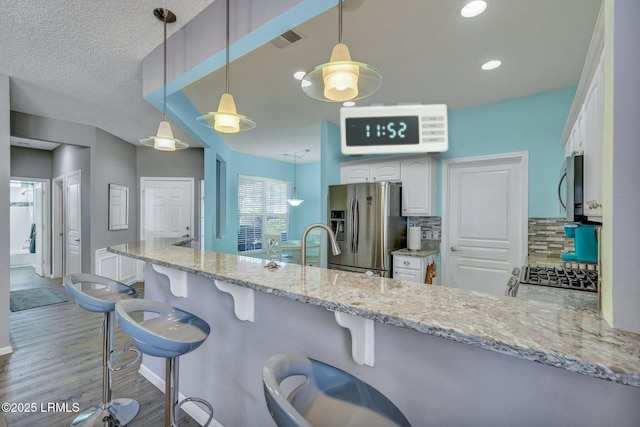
{"hour": 11, "minute": 52}
